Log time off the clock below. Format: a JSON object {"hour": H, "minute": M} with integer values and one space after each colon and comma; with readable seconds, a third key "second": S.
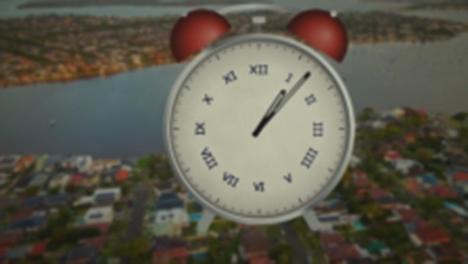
{"hour": 1, "minute": 7}
